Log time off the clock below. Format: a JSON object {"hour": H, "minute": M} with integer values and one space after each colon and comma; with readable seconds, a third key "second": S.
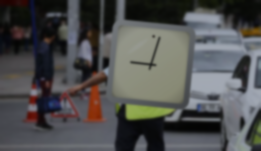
{"hour": 9, "minute": 2}
